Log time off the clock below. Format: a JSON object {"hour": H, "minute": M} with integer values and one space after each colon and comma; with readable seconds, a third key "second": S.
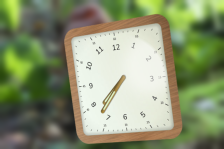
{"hour": 7, "minute": 37}
